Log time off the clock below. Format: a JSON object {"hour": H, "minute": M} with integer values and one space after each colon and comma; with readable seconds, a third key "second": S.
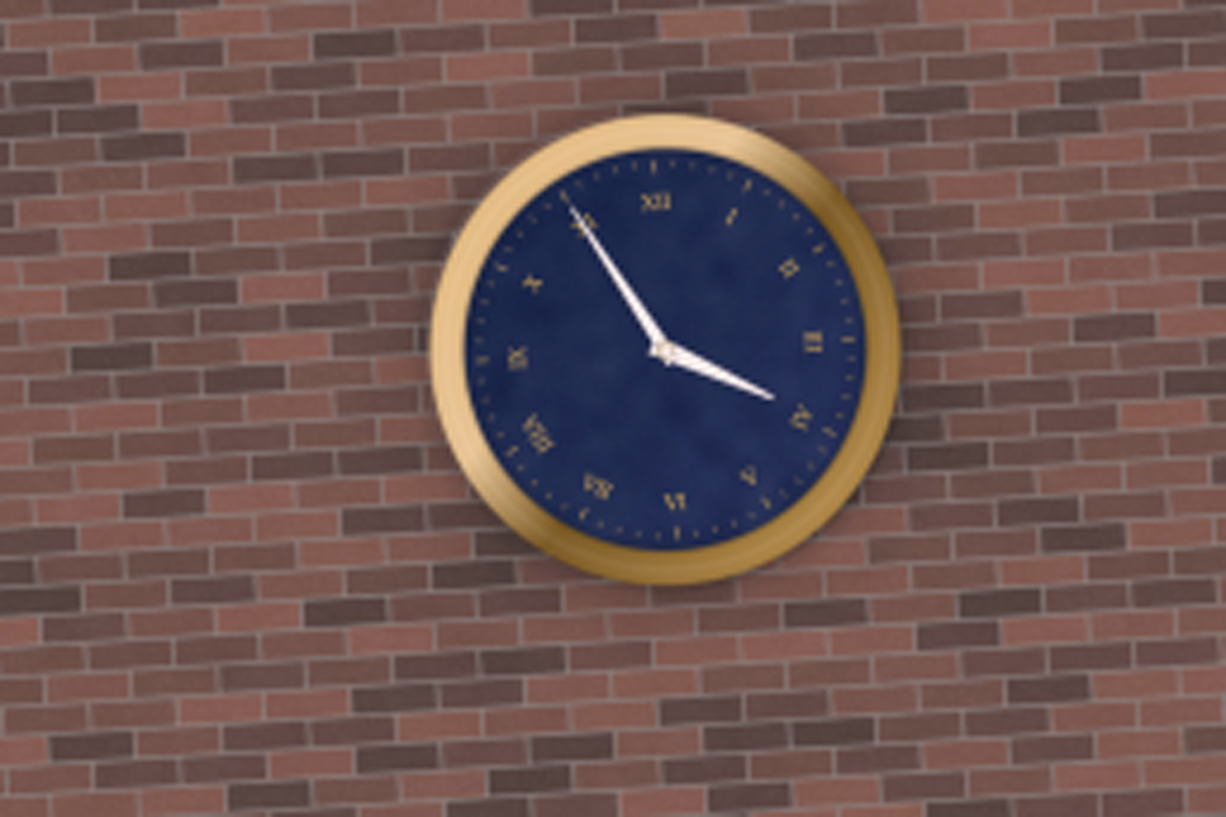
{"hour": 3, "minute": 55}
